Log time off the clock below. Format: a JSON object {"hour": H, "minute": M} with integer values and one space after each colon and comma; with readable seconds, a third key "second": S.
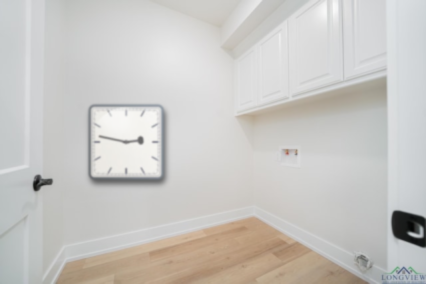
{"hour": 2, "minute": 47}
